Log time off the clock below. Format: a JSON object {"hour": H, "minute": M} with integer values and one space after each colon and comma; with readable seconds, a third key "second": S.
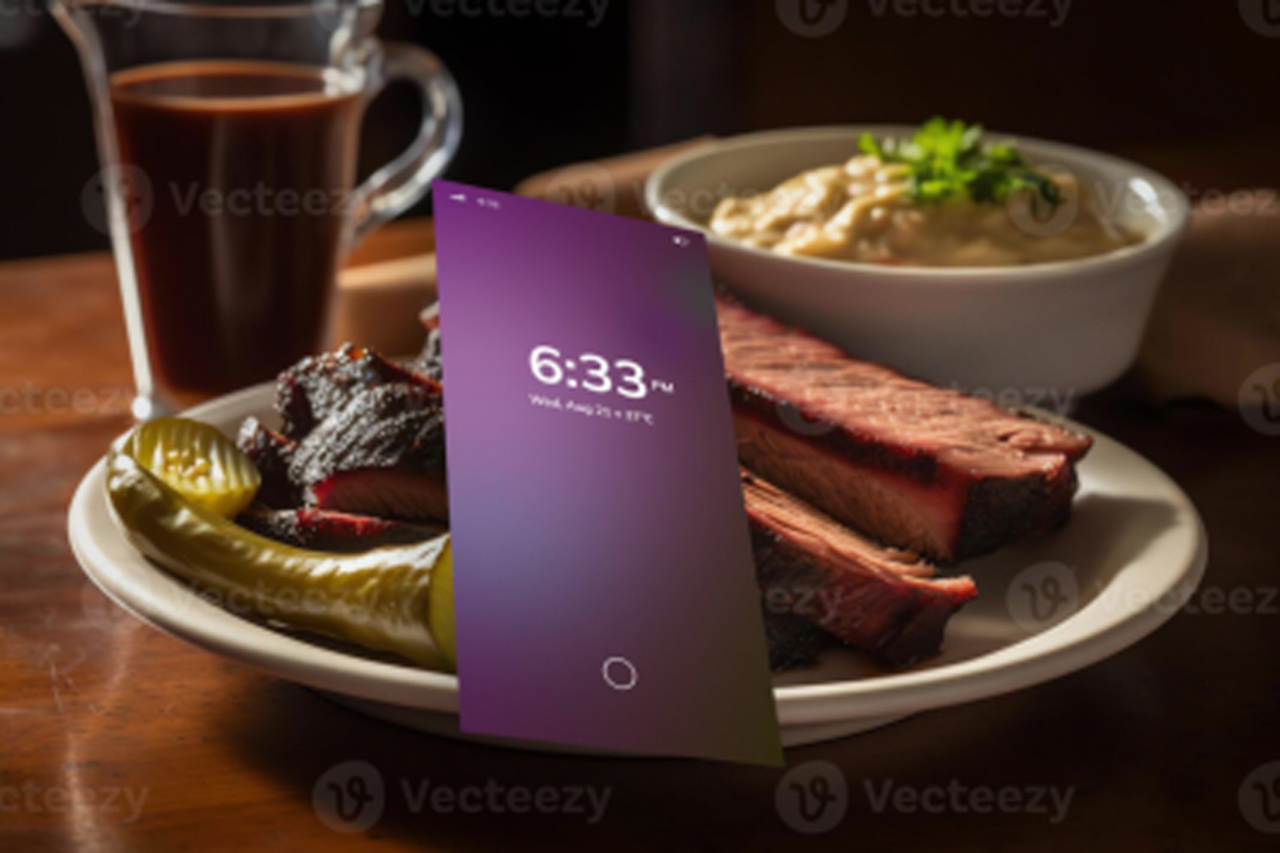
{"hour": 6, "minute": 33}
